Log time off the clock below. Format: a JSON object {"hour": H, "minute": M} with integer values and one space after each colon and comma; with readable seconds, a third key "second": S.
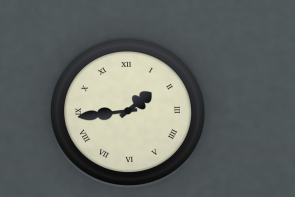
{"hour": 1, "minute": 44}
